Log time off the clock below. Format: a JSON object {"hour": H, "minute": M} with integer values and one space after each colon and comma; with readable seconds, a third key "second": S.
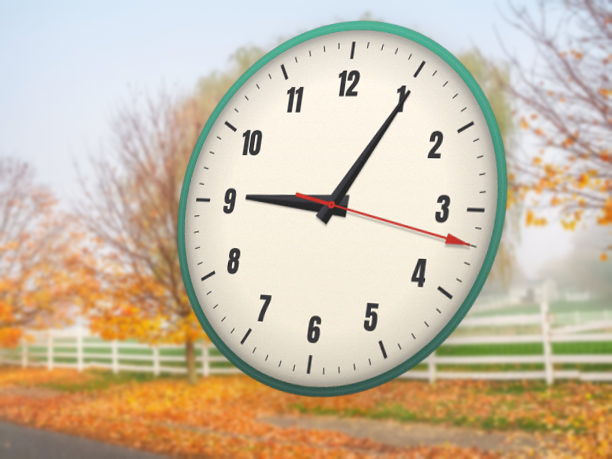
{"hour": 9, "minute": 5, "second": 17}
